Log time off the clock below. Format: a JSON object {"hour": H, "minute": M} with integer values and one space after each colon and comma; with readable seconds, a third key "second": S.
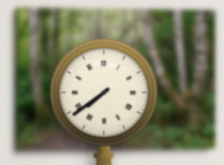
{"hour": 7, "minute": 39}
